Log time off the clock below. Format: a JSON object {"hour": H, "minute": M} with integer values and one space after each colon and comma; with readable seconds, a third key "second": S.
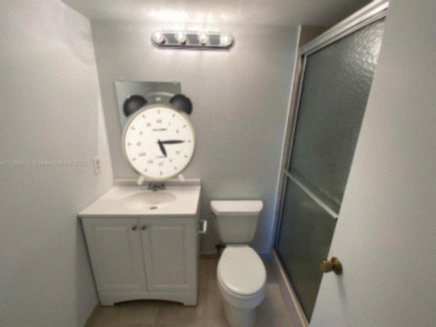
{"hour": 5, "minute": 15}
